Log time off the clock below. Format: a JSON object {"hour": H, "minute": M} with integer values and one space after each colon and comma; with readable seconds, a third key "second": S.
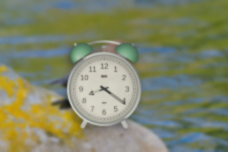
{"hour": 8, "minute": 21}
